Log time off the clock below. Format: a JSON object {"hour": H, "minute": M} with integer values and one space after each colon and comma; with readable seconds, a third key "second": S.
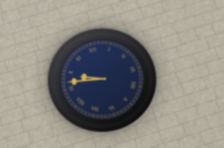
{"hour": 9, "minute": 47}
